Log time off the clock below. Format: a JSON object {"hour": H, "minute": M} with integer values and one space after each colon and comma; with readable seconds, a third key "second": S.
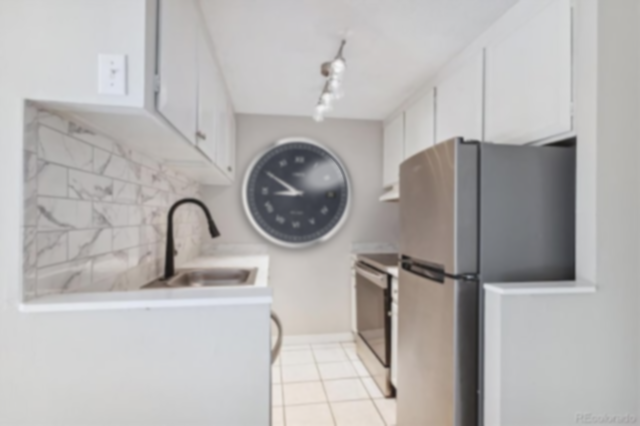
{"hour": 8, "minute": 50}
